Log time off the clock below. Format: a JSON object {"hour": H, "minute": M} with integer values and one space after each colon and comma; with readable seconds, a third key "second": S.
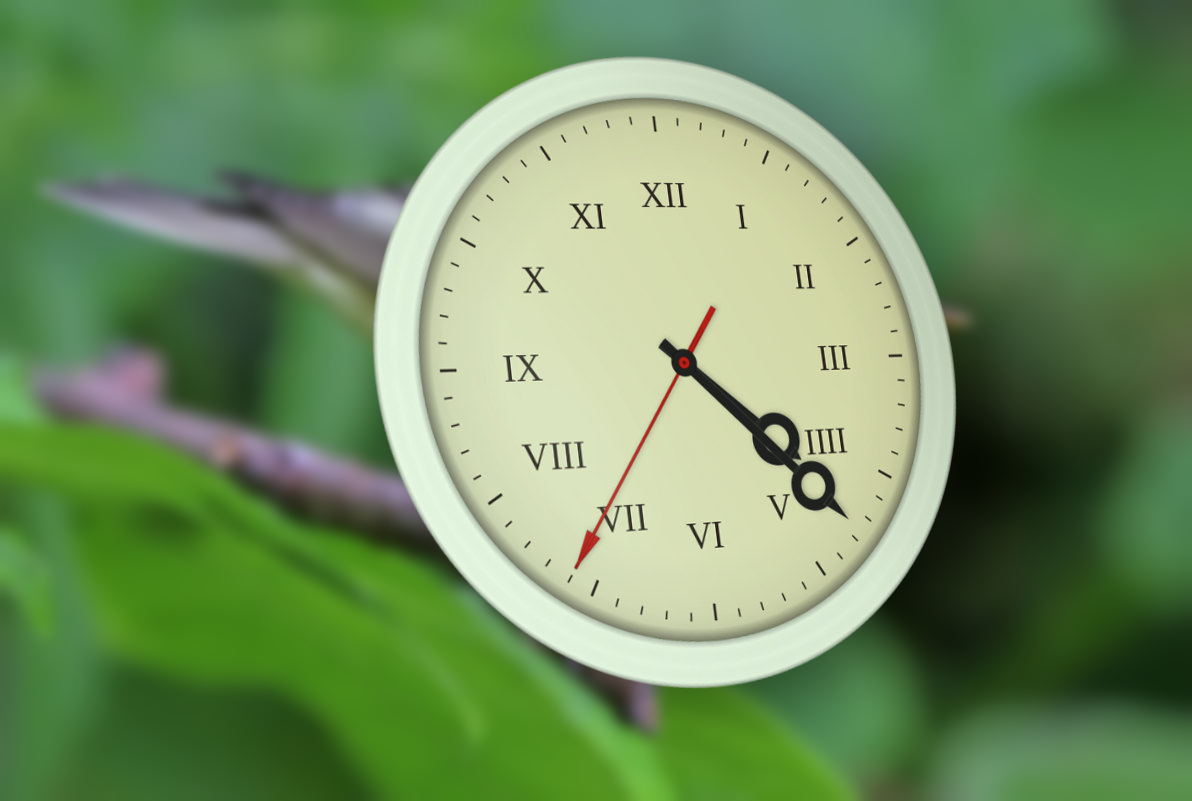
{"hour": 4, "minute": 22, "second": 36}
